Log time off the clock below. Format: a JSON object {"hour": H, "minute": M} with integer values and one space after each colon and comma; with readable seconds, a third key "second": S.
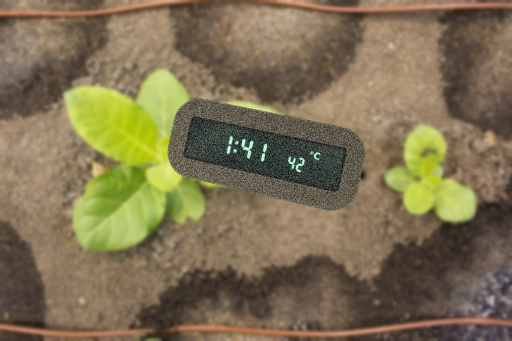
{"hour": 1, "minute": 41}
